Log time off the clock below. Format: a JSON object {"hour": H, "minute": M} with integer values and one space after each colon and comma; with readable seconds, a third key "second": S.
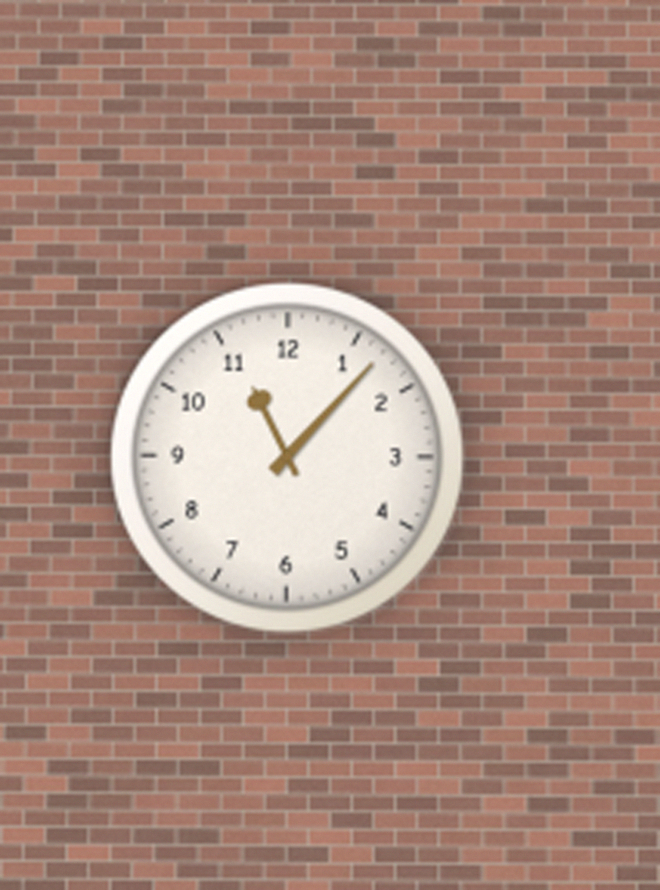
{"hour": 11, "minute": 7}
